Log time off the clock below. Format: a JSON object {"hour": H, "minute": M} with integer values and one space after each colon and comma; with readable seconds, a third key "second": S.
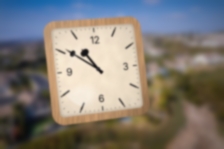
{"hour": 10, "minute": 51}
